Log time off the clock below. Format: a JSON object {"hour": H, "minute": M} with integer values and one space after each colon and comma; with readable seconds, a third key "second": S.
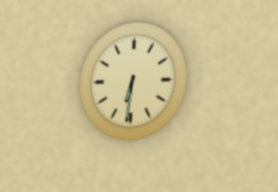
{"hour": 6, "minute": 31}
